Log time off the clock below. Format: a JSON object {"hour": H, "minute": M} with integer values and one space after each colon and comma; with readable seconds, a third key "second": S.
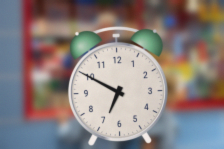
{"hour": 6, "minute": 50}
